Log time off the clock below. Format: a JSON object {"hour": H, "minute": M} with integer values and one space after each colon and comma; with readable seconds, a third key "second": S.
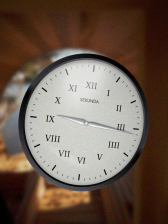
{"hour": 9, "minute": 16}
